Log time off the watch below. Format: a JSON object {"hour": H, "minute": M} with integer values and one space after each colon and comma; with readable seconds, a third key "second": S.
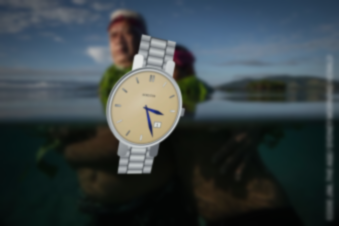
{"hour": 3, "minute": 26}
